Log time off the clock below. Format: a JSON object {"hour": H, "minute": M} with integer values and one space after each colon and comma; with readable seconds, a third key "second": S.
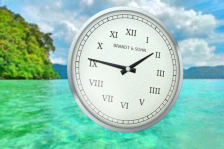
{"hour": 1, "minute": 46}
